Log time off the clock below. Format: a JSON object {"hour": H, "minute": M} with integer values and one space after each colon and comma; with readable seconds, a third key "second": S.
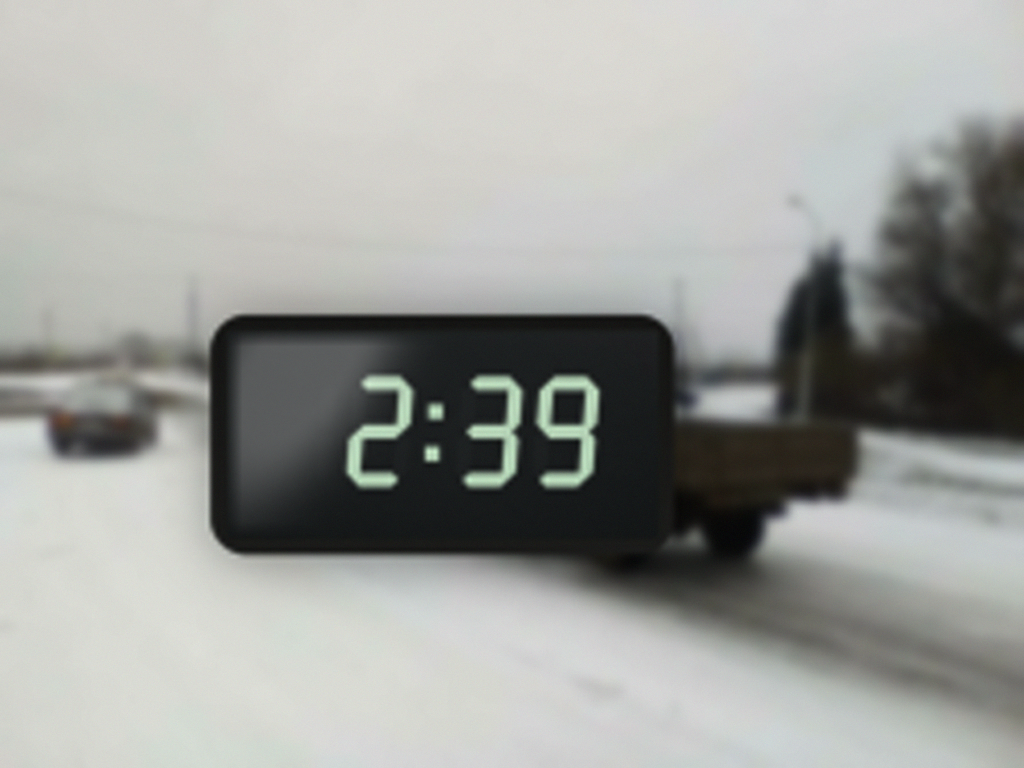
{"hour": 2, "minute": 39}
